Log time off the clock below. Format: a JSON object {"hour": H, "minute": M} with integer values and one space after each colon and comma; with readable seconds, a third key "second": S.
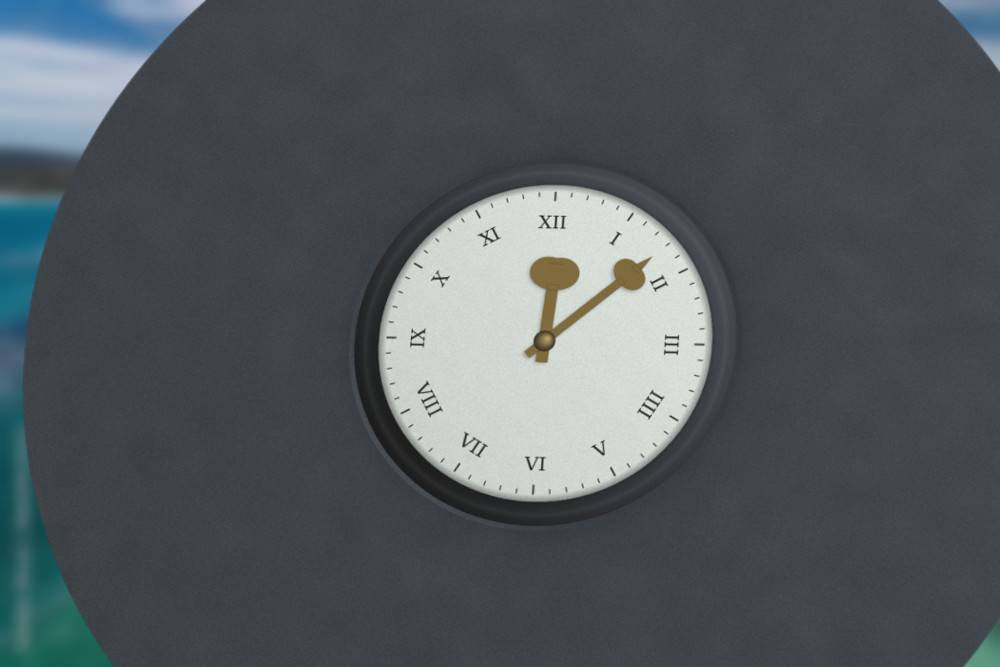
{"hour": 12, "minute": 8}
